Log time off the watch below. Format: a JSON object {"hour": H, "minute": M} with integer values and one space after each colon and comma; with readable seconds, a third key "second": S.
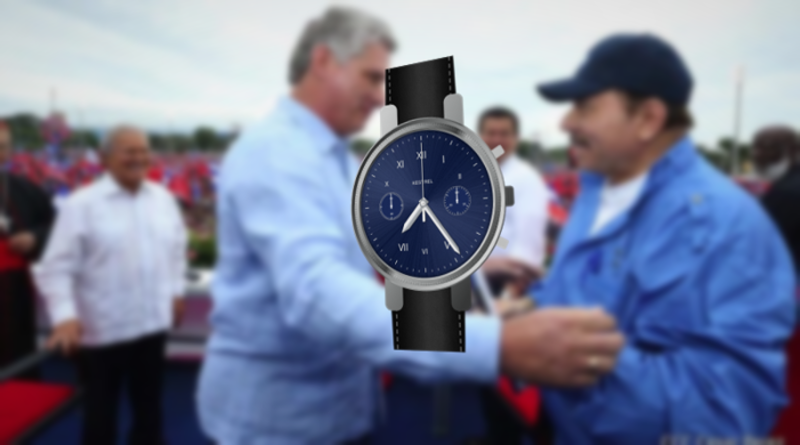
{"hour": 7, "minute": 24}
